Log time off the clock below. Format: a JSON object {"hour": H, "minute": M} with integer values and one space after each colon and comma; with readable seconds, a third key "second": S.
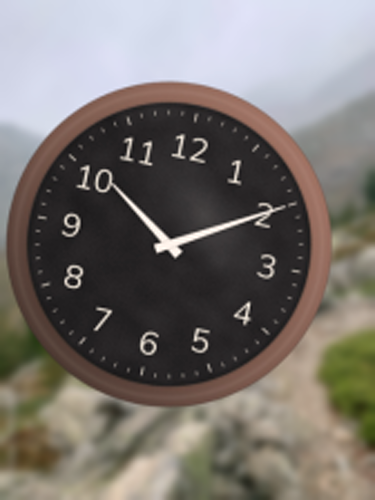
{"hour": 10, "minute": 10}
